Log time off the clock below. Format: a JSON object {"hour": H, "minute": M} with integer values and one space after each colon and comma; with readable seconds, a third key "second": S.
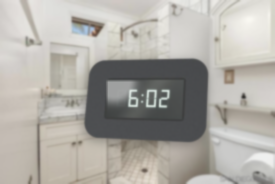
{"hour": 6, "minute": 2}
